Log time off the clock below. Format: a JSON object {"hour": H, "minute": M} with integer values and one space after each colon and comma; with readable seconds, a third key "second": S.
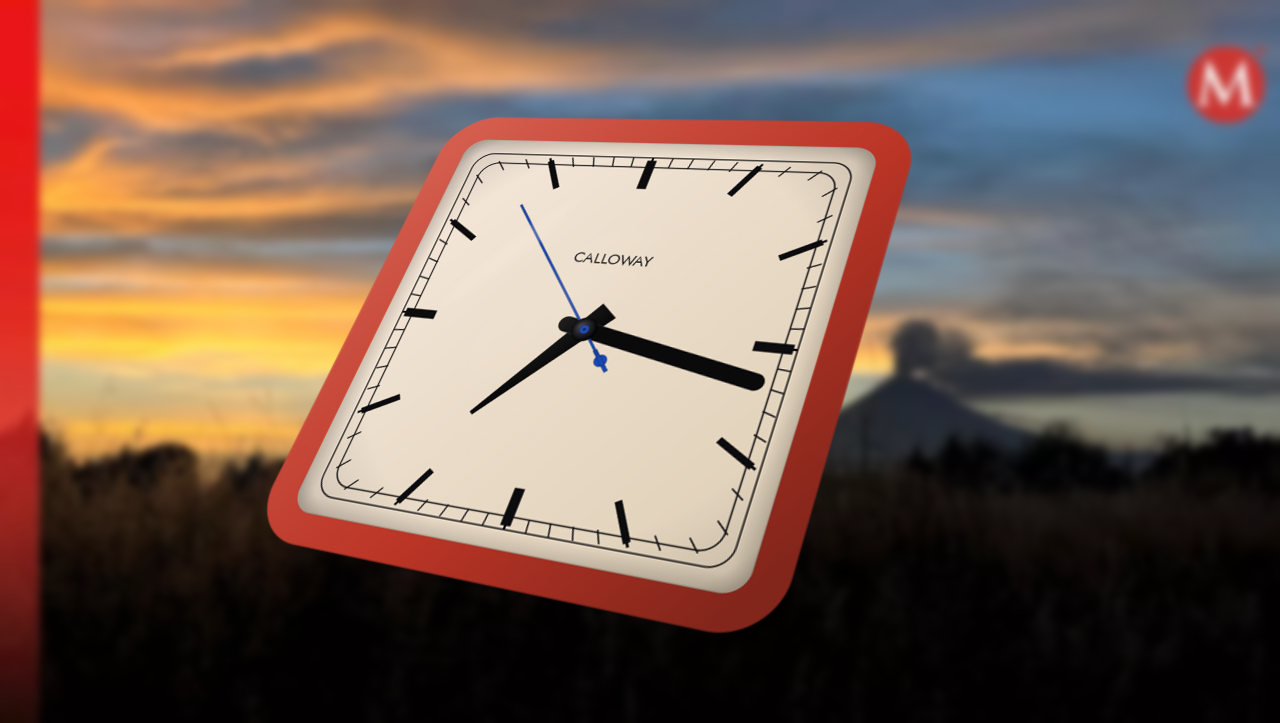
{"hour": 7, "minute": 16, "second": 53}
